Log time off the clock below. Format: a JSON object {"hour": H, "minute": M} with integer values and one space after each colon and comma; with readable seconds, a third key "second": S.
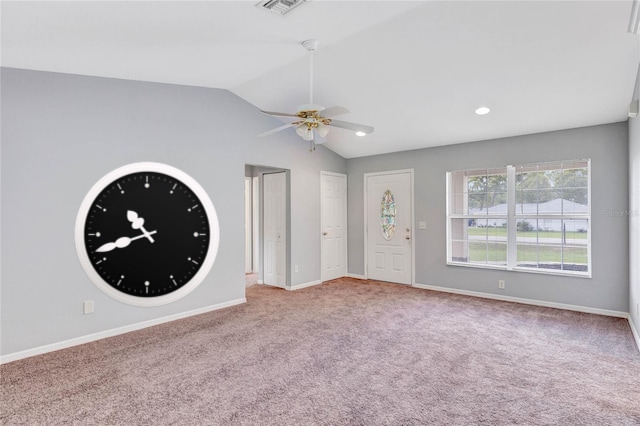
{"hour": 10, "minute": 42}
